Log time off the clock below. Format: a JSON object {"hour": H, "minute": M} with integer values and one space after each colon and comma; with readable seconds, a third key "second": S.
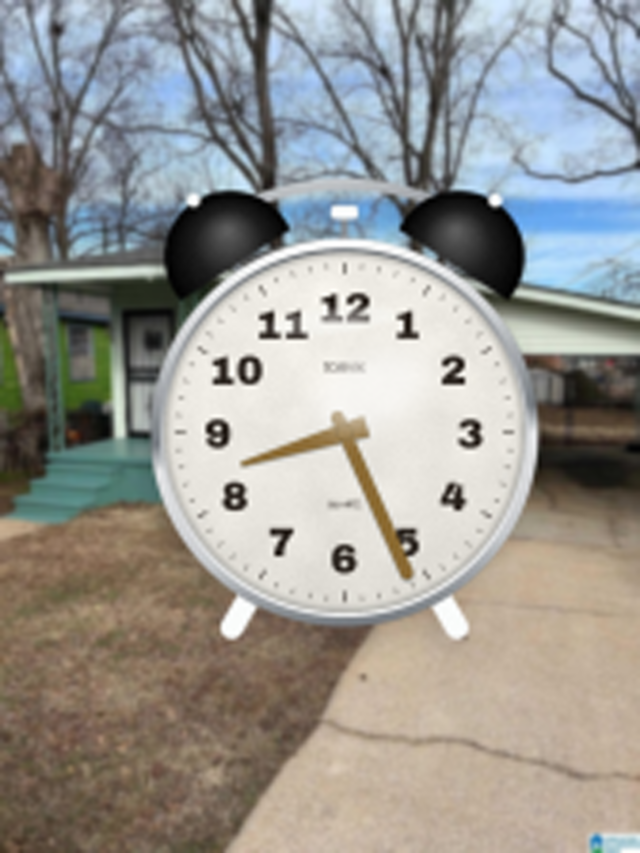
{"hour": 8, "minute": 26}
